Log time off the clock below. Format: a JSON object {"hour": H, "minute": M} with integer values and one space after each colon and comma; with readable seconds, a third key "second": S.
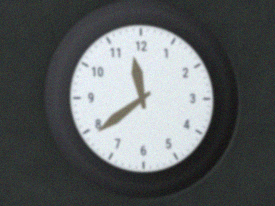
{"hour": 11, "minute": 39}
